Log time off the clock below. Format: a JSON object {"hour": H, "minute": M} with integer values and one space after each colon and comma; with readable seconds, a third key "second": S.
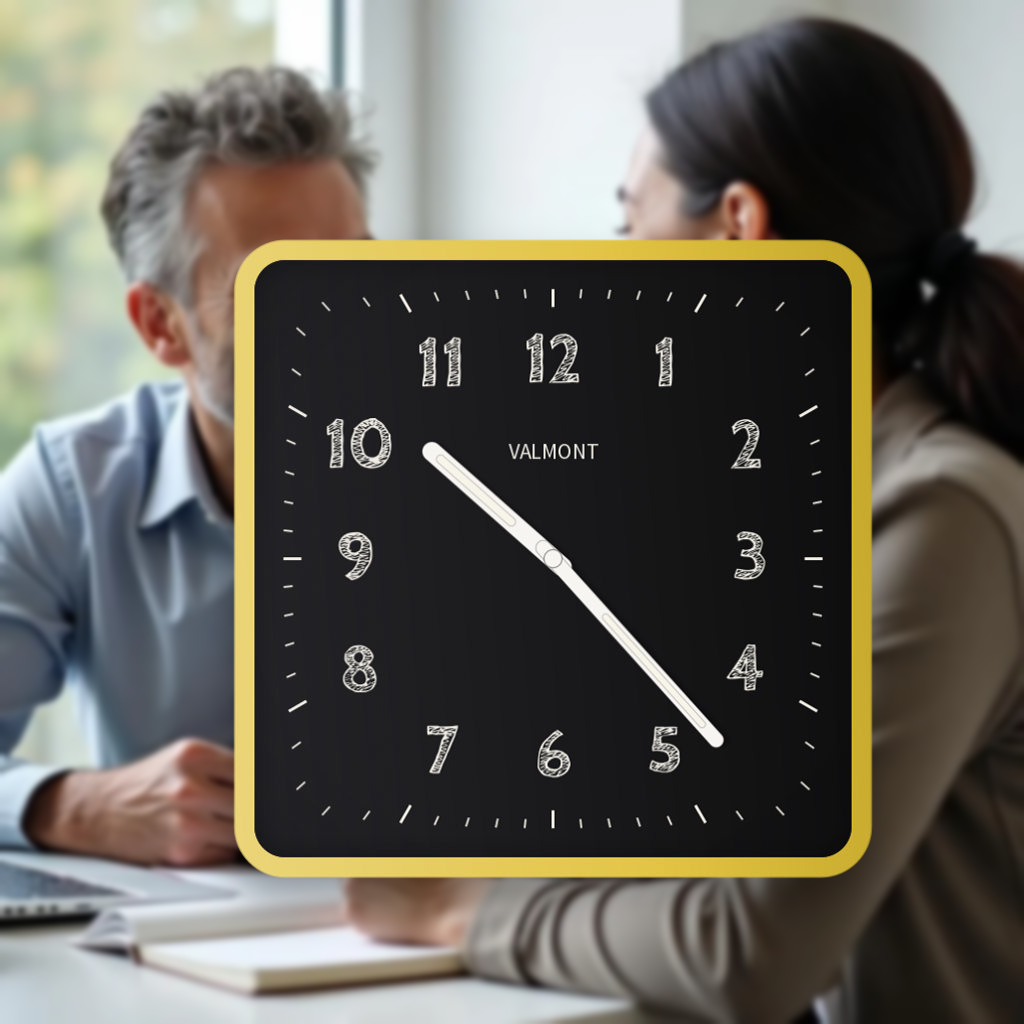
{"hour": 10, "minute": 23}
